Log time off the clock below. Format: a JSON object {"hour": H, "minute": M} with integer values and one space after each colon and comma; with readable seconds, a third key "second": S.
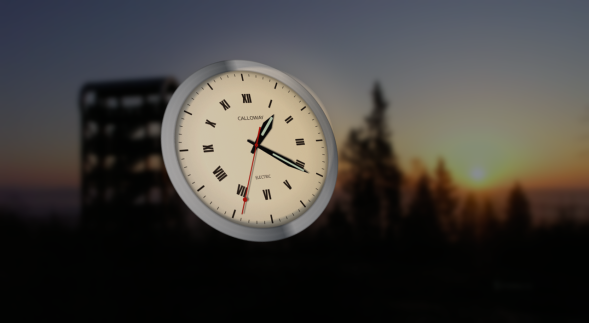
{"hour": 1, "minute": 20, "second": 34}
